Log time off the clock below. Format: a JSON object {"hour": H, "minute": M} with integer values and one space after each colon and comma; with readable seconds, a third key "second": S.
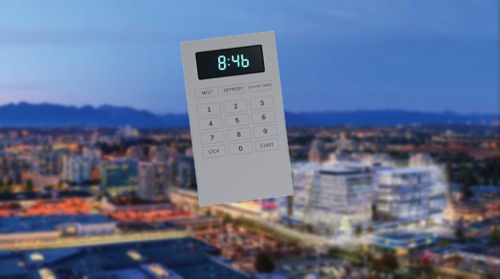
{"hour": 8, "minute": 46}
